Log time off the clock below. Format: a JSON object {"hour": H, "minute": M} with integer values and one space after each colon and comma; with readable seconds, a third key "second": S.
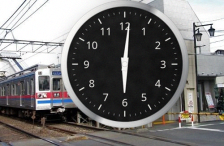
{"hour": 6, "minute": 1}
